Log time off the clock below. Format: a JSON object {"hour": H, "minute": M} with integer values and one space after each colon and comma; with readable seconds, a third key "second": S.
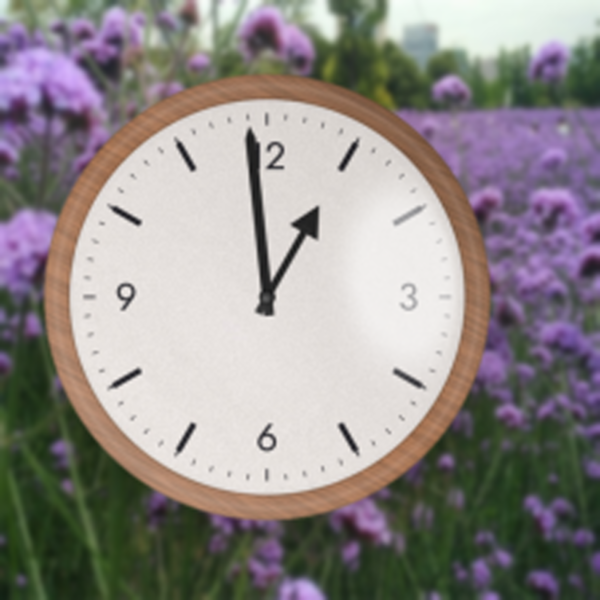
{"hour": 12, "minute": 59}
